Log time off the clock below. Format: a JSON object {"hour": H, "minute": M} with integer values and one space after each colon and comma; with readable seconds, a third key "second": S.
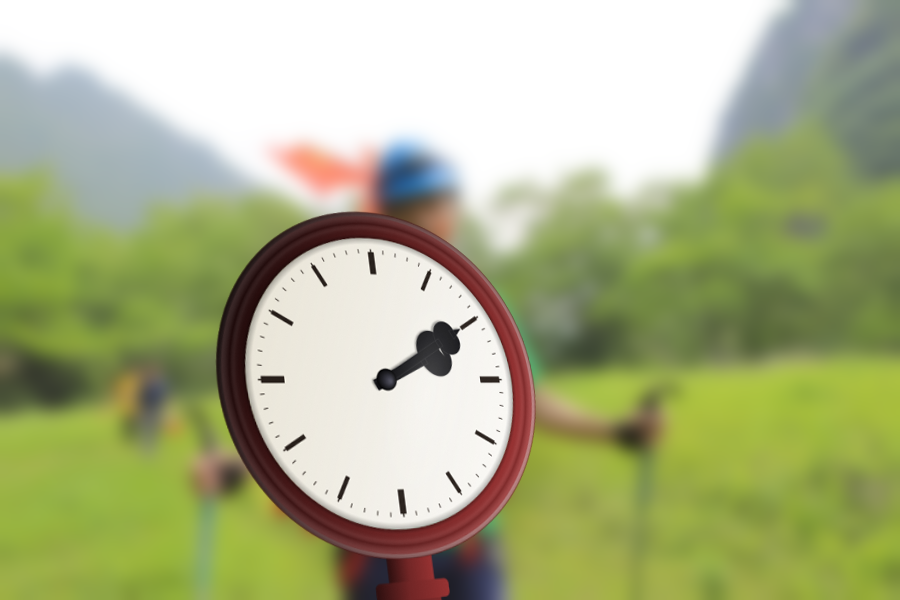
{"hour": 2, "minute": 10}
